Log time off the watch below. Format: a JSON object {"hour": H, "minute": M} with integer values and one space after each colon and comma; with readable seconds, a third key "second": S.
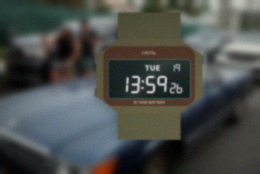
{"hour": 13, "minute": 59, "second": 26}
